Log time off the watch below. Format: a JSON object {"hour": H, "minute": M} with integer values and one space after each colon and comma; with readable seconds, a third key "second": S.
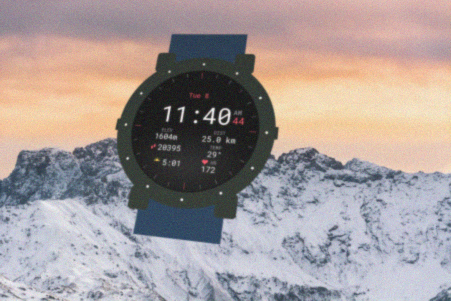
{"hour": 11, "minute": 40, "second": 44}
